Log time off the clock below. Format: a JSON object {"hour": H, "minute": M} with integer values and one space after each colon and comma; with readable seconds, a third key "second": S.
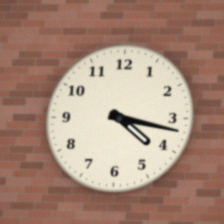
{"hour": 4, "minute": 17}
